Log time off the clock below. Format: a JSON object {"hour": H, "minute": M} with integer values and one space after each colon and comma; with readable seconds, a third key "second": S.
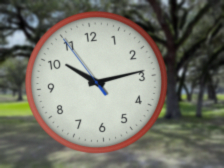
{"hour": 10, "minute": 13, "second": 55}
